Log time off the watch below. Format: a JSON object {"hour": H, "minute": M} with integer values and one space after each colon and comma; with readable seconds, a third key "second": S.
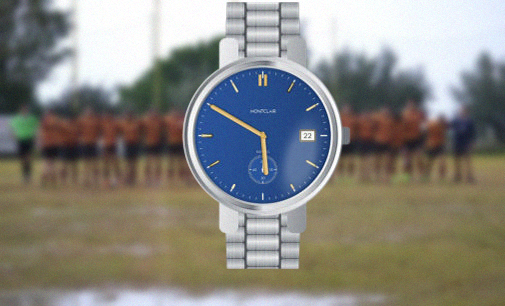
{"hour": 5, "minute": 50}
